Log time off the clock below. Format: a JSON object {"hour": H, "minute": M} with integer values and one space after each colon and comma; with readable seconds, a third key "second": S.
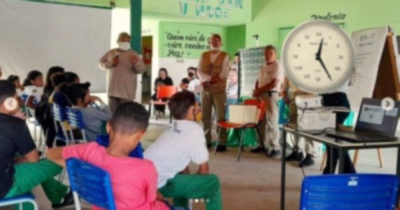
{"hour": 12, "minute": 25}
